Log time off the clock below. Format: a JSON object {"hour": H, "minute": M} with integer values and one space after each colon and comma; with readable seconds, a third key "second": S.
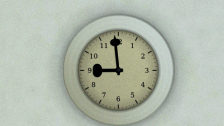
{"hour": 8, "minute": 59}
